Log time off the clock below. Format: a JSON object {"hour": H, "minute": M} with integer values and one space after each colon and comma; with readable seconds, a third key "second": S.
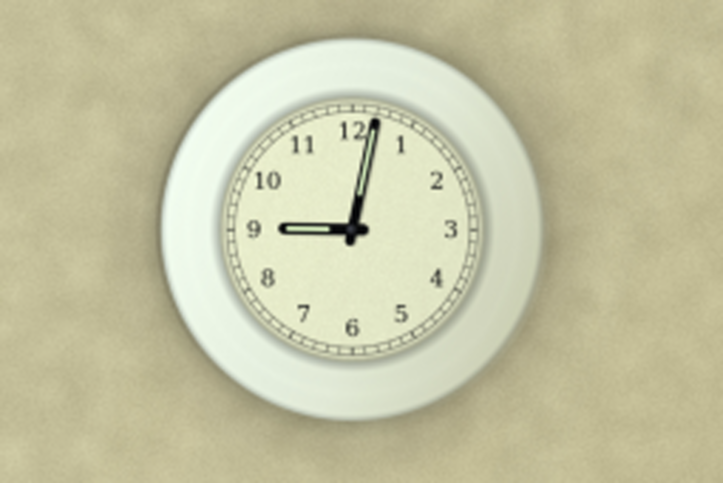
{"hour": 9, "minute": 2}
